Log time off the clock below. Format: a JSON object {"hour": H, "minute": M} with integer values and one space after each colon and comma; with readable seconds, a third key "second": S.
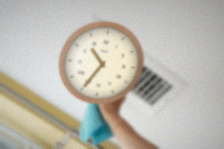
{"hour": 10, "minute": 35}
